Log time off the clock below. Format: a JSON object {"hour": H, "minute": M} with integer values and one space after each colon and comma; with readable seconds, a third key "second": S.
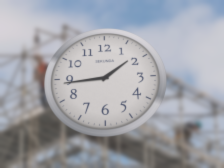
{"hour": 1, "minute": 44}
